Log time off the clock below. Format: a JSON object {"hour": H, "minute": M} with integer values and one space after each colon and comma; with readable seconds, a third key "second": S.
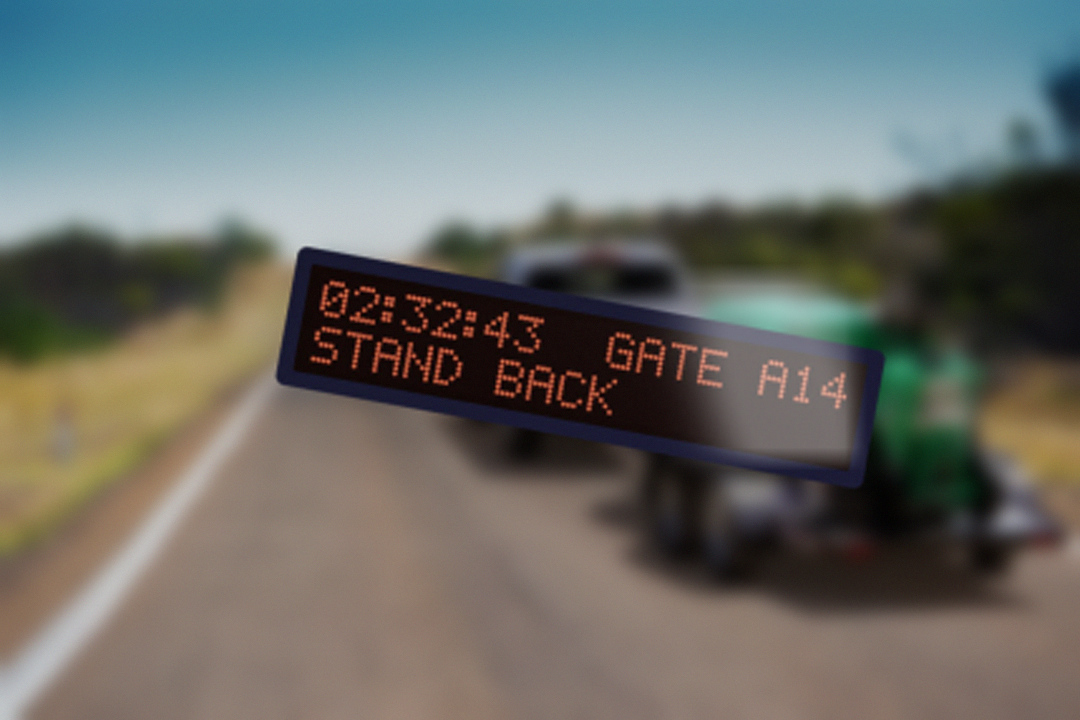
{"hour": 2, "minute": 32, "second": 43}
